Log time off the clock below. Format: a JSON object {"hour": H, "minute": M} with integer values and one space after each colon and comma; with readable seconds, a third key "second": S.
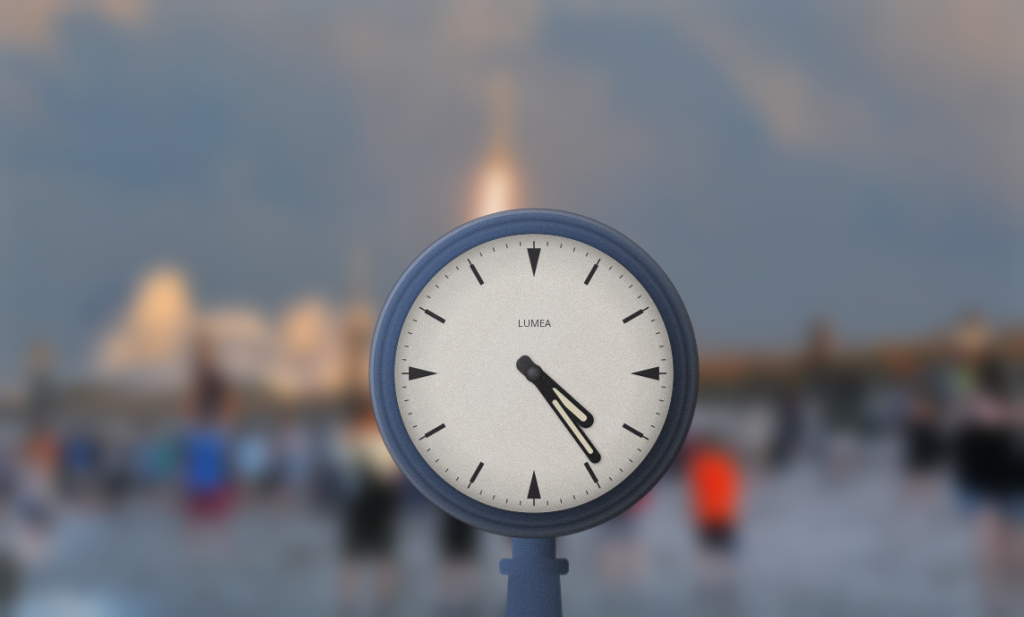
{"hour": 4, "minute": 24}
